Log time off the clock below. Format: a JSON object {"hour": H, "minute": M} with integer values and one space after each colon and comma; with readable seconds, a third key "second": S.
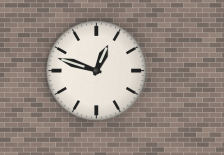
{"hour": 12, "minute": 48}
